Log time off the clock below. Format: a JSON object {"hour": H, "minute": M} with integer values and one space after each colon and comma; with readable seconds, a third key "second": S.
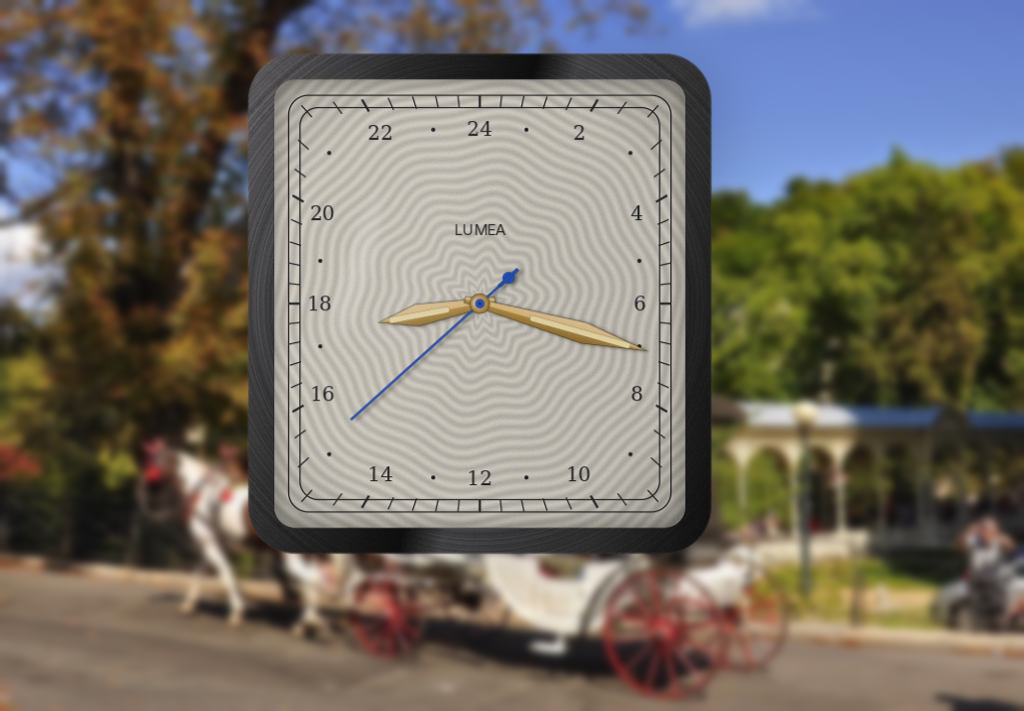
{"hour": 17, "minute": 17, "second": 38}
